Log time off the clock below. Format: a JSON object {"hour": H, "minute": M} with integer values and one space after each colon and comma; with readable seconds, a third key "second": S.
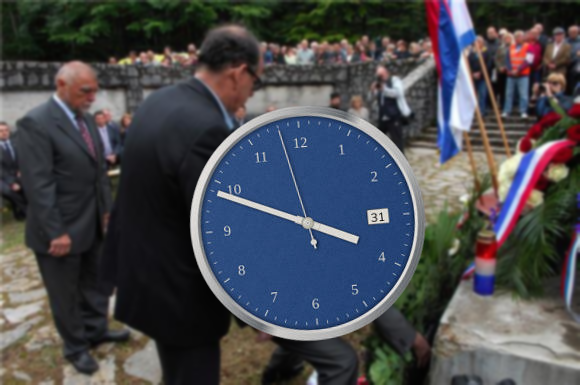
{"hour": 3, "minute": 48, "second": 58}
